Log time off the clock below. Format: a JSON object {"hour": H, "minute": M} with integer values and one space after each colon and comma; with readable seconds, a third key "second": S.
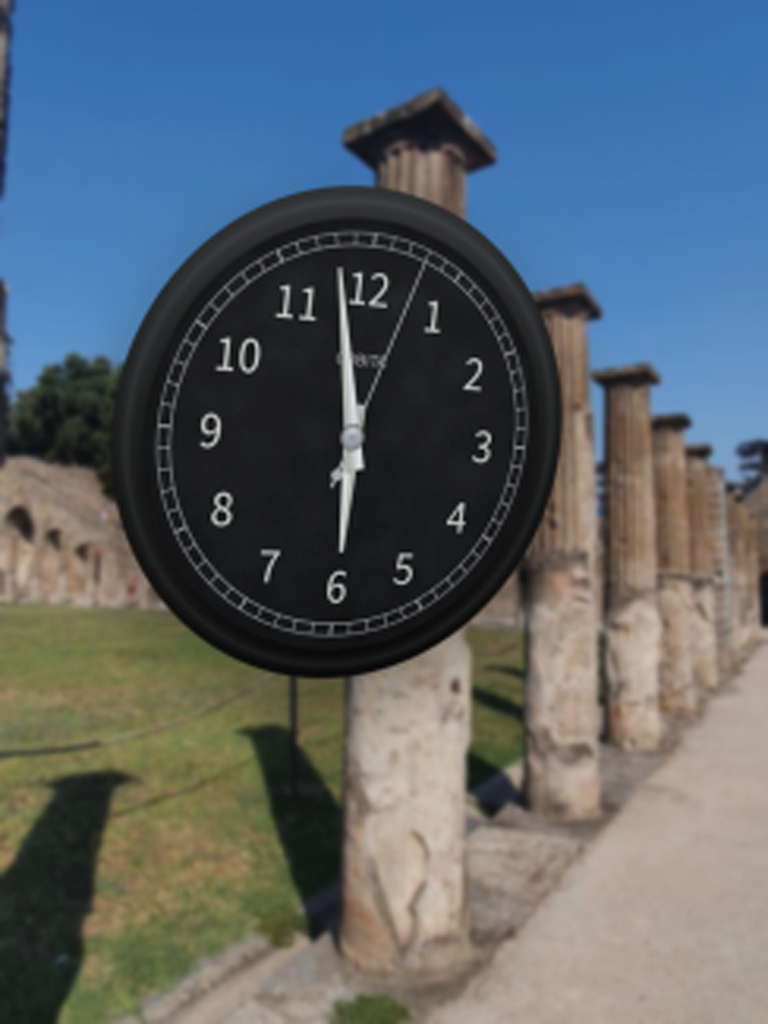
{"hour": 5, "minute": 58, "second": 3}
